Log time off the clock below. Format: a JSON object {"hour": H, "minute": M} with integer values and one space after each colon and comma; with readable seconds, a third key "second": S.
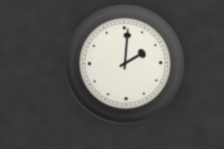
{"hour": 2, "minute": 1}
